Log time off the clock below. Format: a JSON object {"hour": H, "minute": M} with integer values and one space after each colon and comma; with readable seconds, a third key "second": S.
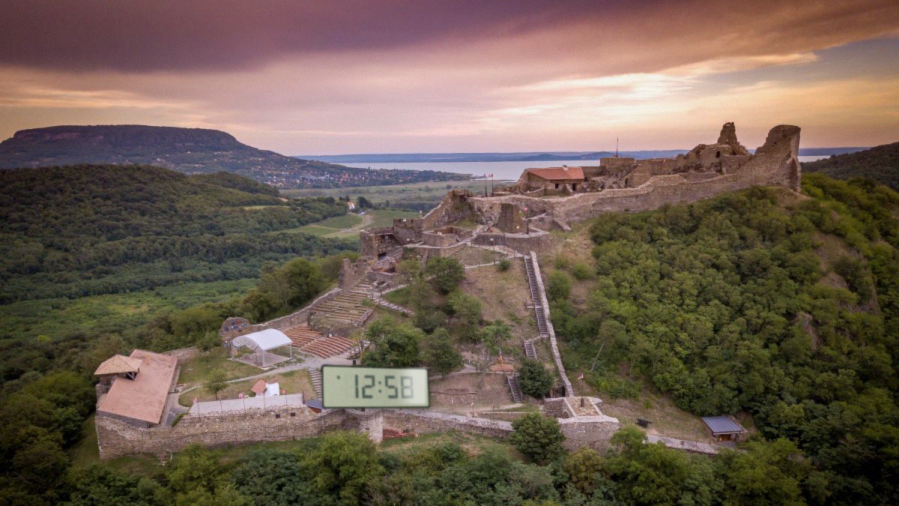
{"hour": 12, "minute": 58}
